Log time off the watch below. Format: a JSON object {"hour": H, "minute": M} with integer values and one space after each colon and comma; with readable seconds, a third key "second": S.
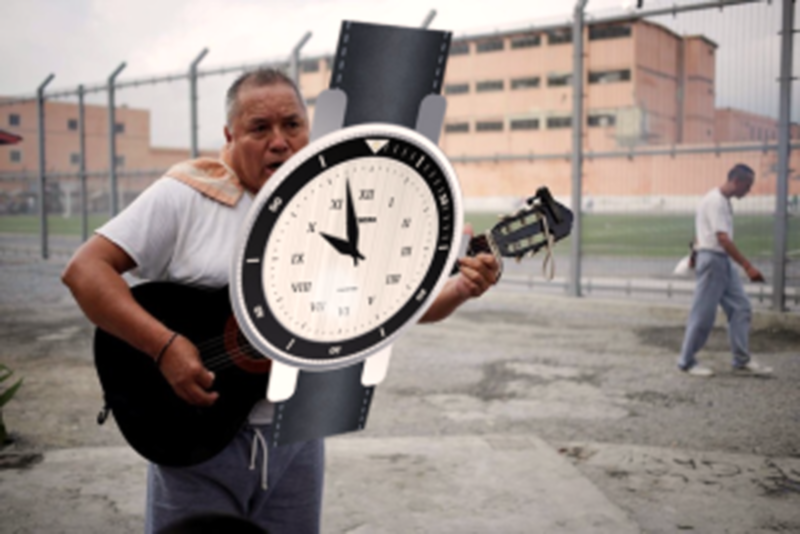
{"hour": 9, "minute": 57}
